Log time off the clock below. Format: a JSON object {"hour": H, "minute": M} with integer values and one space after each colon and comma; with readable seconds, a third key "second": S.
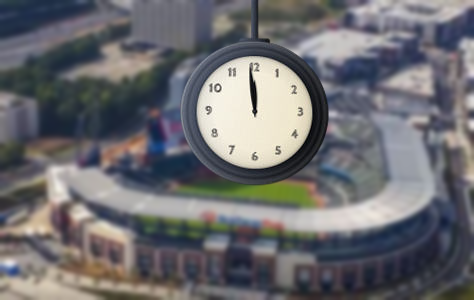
{"hour": 11, "minute": 59}
